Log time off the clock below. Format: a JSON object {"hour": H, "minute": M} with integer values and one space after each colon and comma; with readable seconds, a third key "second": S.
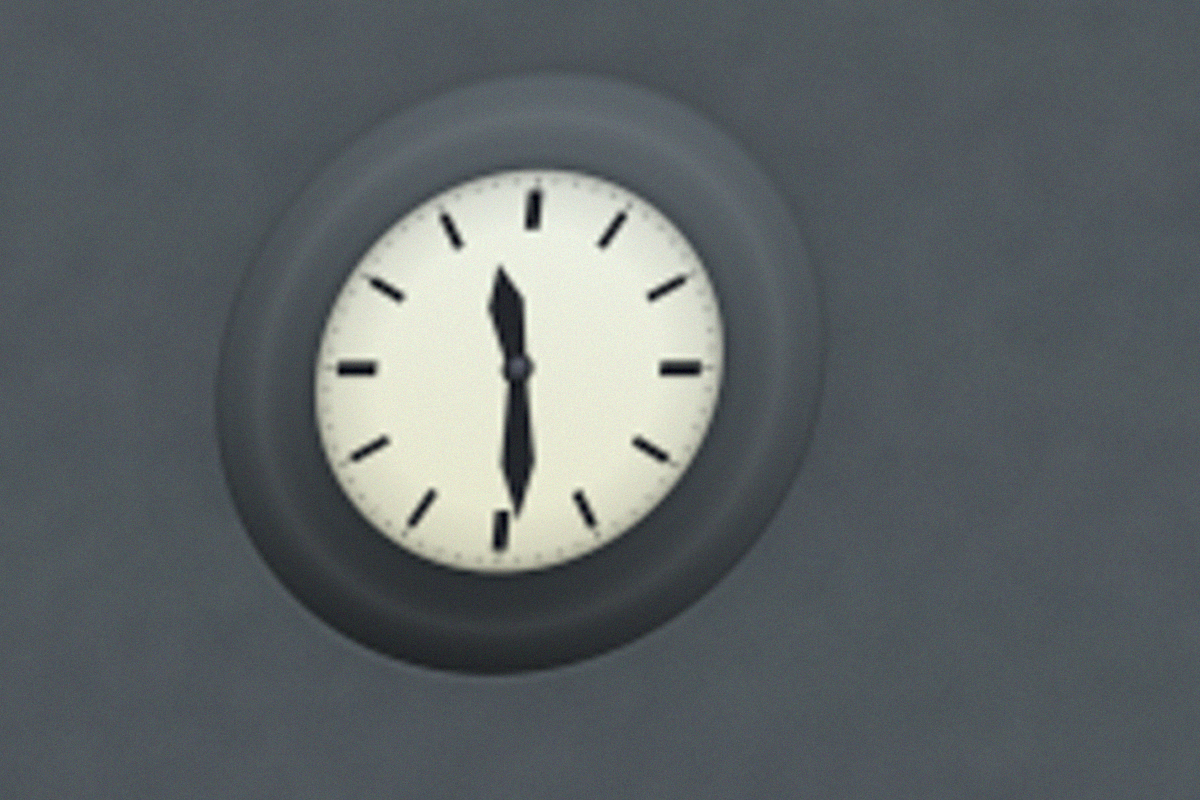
{"hour": 11, "minute": 29}
